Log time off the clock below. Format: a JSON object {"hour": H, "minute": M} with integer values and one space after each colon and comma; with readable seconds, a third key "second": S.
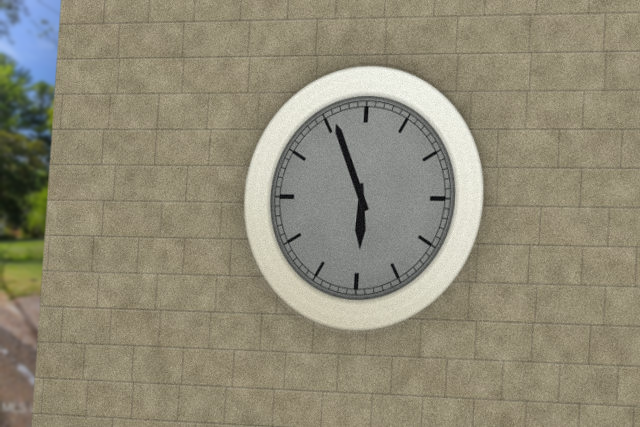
{"hour": 5, "minute": 56}
